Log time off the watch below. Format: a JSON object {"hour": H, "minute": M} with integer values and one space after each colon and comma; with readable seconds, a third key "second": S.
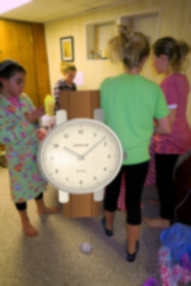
{"hour": 10, "minute": 8}
